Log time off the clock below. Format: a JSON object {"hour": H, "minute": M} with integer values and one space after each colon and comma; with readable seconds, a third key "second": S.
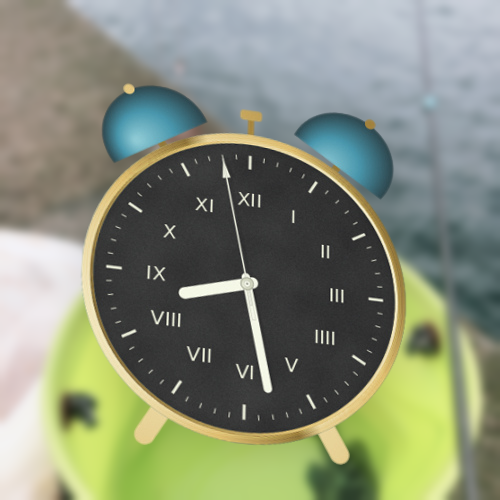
{"hour": 8, "minute": 27, "second": 58}
